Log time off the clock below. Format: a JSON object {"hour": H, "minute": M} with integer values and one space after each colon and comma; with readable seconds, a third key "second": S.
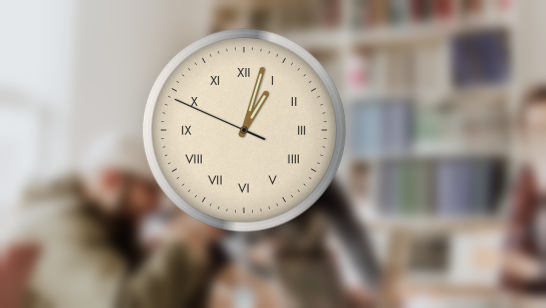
{"hour": 1, "minute": 2, "second": 49}
